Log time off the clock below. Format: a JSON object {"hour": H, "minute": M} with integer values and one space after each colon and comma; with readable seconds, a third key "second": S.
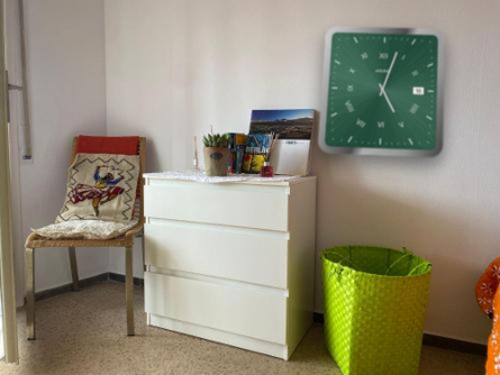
{"hour": 5, "minute": 3}
